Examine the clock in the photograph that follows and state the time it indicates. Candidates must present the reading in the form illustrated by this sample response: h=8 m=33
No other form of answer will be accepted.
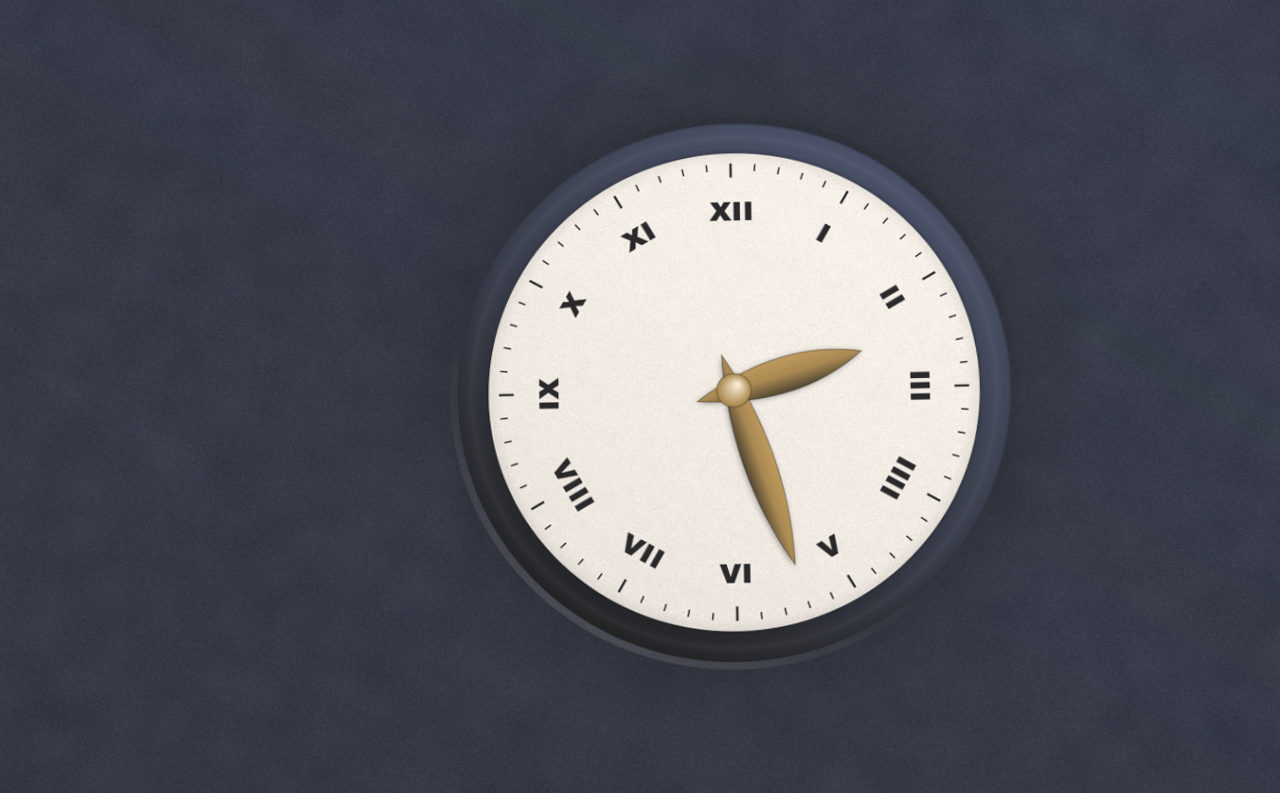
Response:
h=2 m=27
